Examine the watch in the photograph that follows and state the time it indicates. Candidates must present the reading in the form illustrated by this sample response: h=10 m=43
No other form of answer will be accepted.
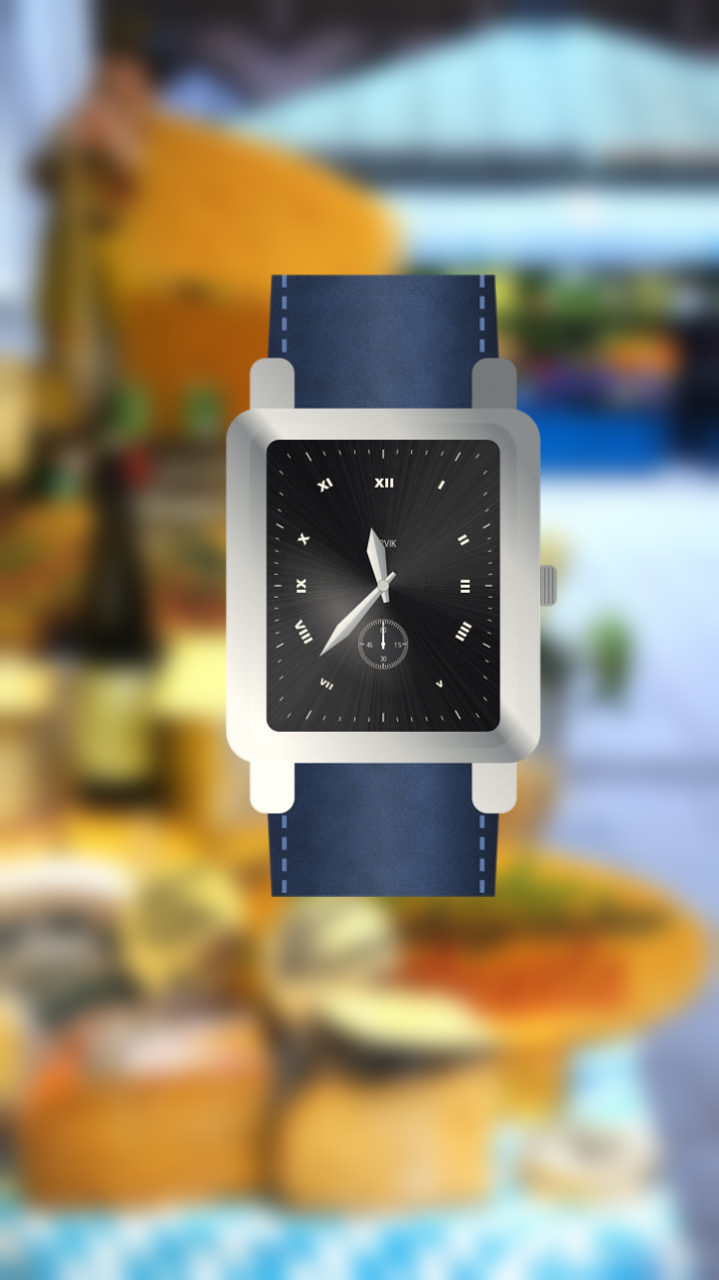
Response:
h=11 m=37
